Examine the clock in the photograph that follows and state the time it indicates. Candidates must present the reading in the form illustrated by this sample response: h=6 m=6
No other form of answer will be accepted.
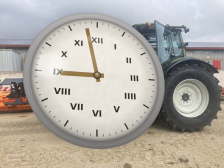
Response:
h=8 m=58
